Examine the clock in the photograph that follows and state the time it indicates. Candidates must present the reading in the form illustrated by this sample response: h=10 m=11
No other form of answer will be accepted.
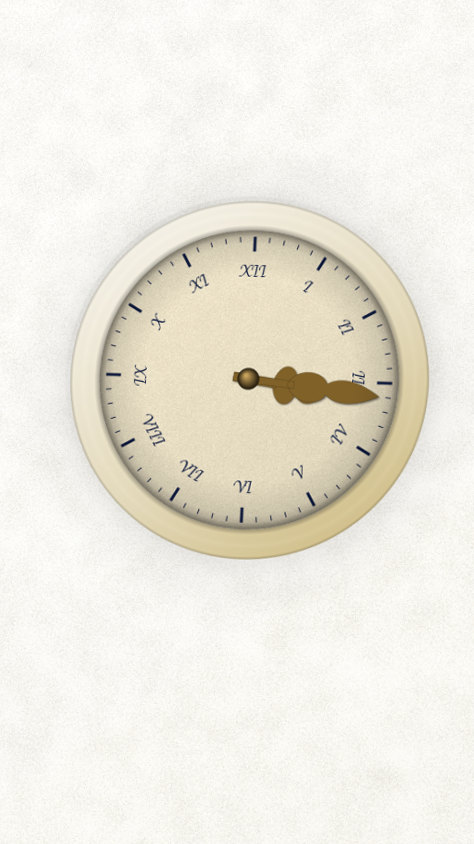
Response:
h=3 m=16
